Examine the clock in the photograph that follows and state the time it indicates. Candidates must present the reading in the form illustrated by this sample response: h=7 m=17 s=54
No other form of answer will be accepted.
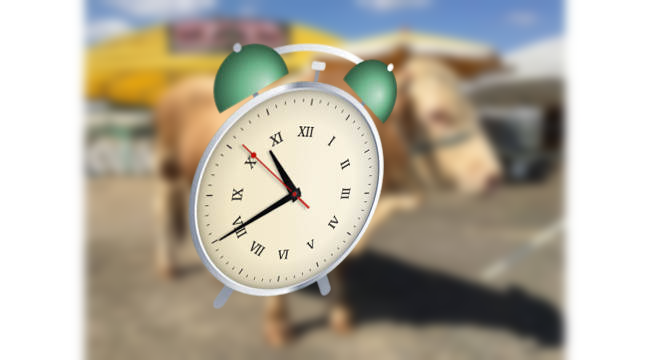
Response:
h=10 m=39 s=51
